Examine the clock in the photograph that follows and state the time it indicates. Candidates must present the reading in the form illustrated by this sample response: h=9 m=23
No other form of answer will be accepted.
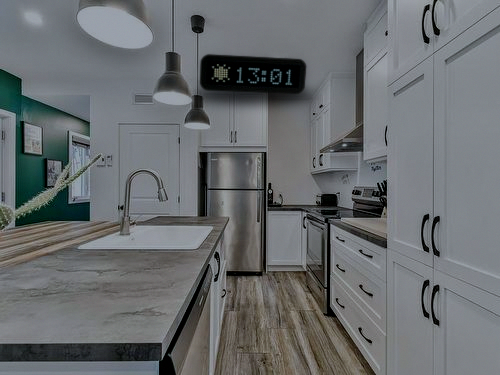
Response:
h=13 m=1
